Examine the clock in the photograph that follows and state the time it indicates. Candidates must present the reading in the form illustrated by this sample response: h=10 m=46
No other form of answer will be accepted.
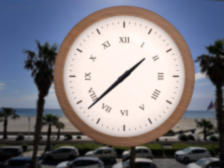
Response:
h=1 m=38
